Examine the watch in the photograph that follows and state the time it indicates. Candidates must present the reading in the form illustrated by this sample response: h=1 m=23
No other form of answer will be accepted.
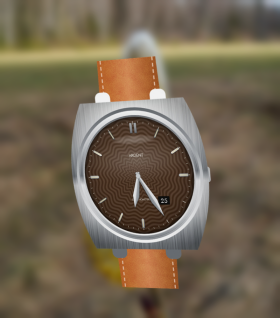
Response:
h=6 m=25
